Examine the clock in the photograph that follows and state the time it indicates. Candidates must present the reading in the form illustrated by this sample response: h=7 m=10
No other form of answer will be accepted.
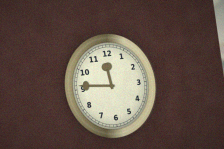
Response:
h=11 m=46
